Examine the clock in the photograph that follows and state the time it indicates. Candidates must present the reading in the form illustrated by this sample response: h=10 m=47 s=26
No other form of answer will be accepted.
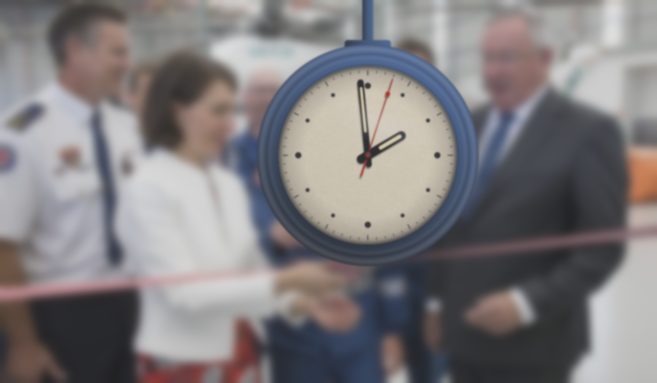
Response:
h=1 m=59 s=3
